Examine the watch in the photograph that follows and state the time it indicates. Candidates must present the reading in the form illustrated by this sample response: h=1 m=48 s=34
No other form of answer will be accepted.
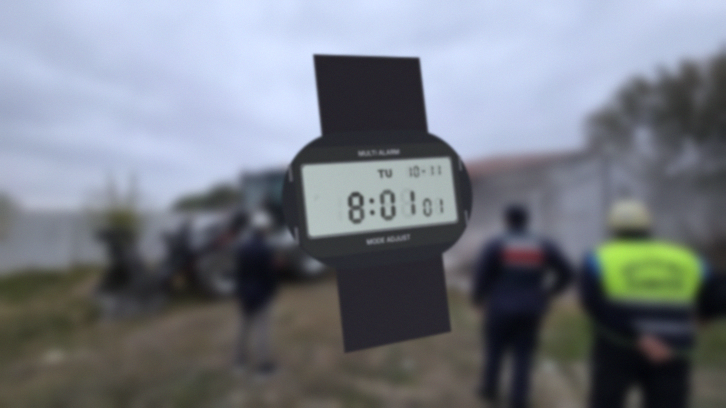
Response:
h=8 m=1 s=1
